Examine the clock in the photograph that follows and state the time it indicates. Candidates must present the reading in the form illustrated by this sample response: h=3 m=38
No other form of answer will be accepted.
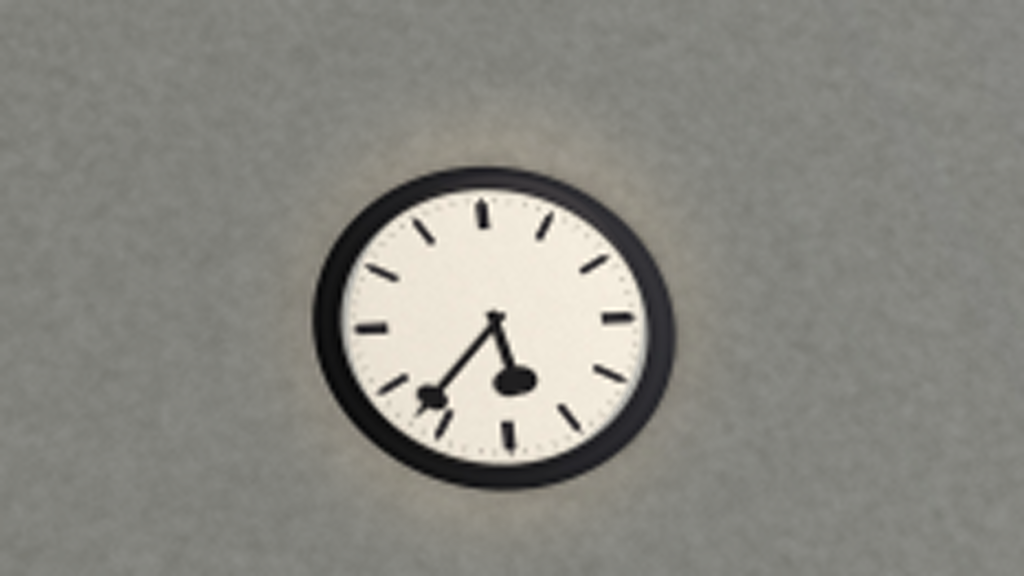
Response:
h=5 m=37
